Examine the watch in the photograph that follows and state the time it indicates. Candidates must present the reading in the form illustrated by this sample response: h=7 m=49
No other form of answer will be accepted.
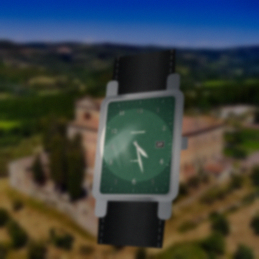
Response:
h=4 m=27
